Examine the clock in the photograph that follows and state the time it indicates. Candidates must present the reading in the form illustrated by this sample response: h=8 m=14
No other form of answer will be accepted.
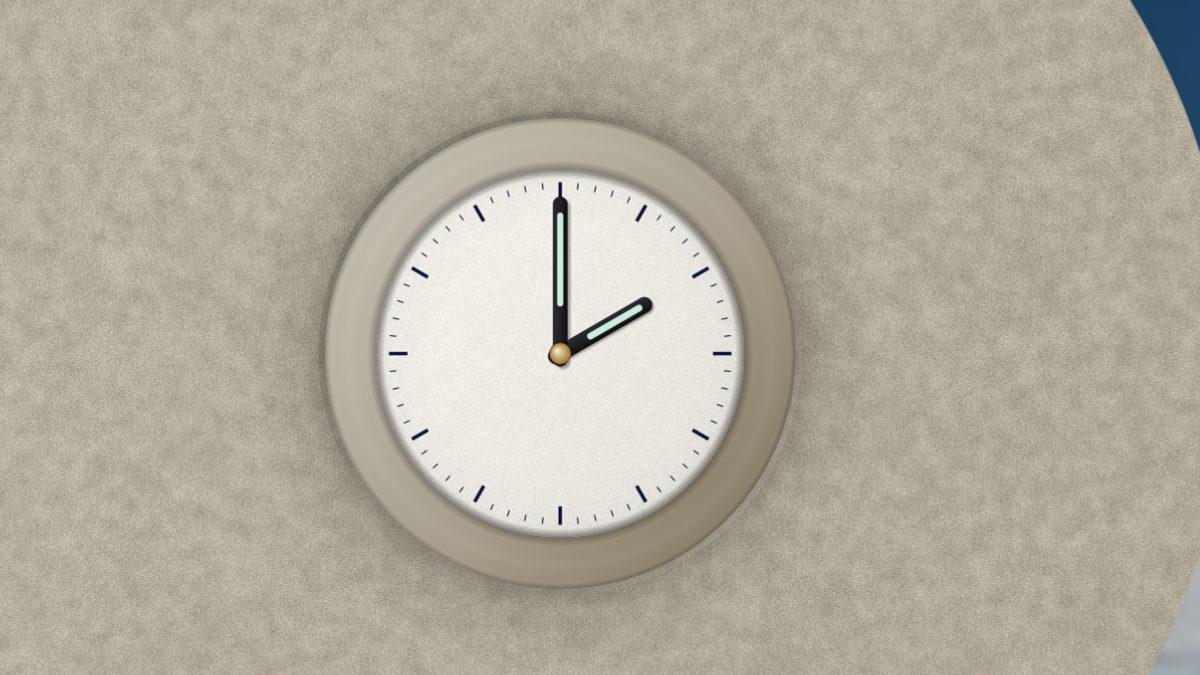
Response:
h=2 m=0
